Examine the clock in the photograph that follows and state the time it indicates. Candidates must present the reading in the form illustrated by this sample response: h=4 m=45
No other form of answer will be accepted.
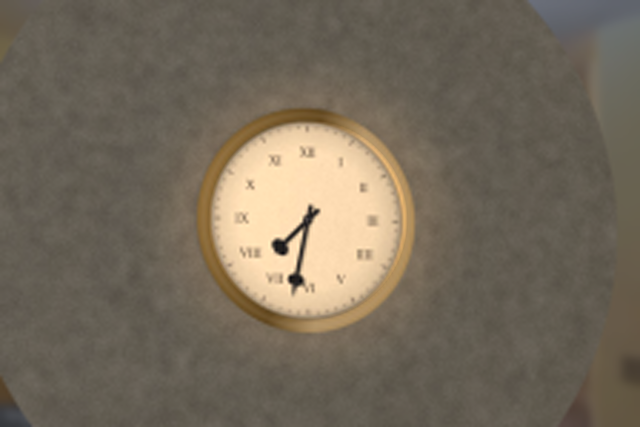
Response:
h=7 m=32
